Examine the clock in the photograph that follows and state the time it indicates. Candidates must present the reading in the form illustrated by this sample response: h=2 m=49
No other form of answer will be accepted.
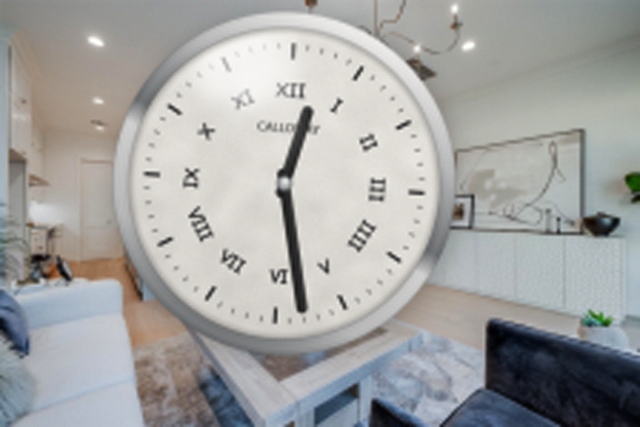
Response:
h=12 m=28
